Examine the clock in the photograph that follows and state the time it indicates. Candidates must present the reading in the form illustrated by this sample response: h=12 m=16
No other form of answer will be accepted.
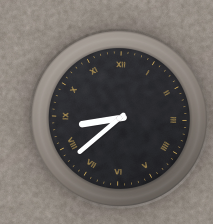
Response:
h=8 m=38
